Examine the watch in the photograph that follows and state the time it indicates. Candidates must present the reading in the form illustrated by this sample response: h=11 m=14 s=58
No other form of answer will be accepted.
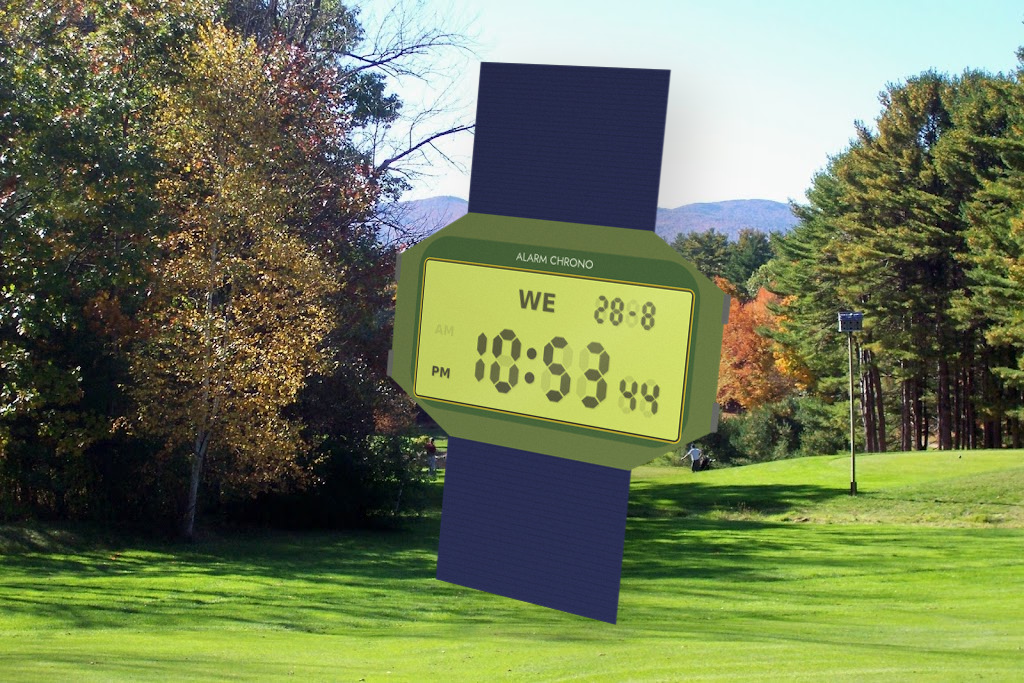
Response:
h=10 m=53 s=44
